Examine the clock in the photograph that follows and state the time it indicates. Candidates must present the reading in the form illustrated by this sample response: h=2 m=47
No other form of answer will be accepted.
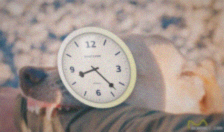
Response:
h=8 m=23
